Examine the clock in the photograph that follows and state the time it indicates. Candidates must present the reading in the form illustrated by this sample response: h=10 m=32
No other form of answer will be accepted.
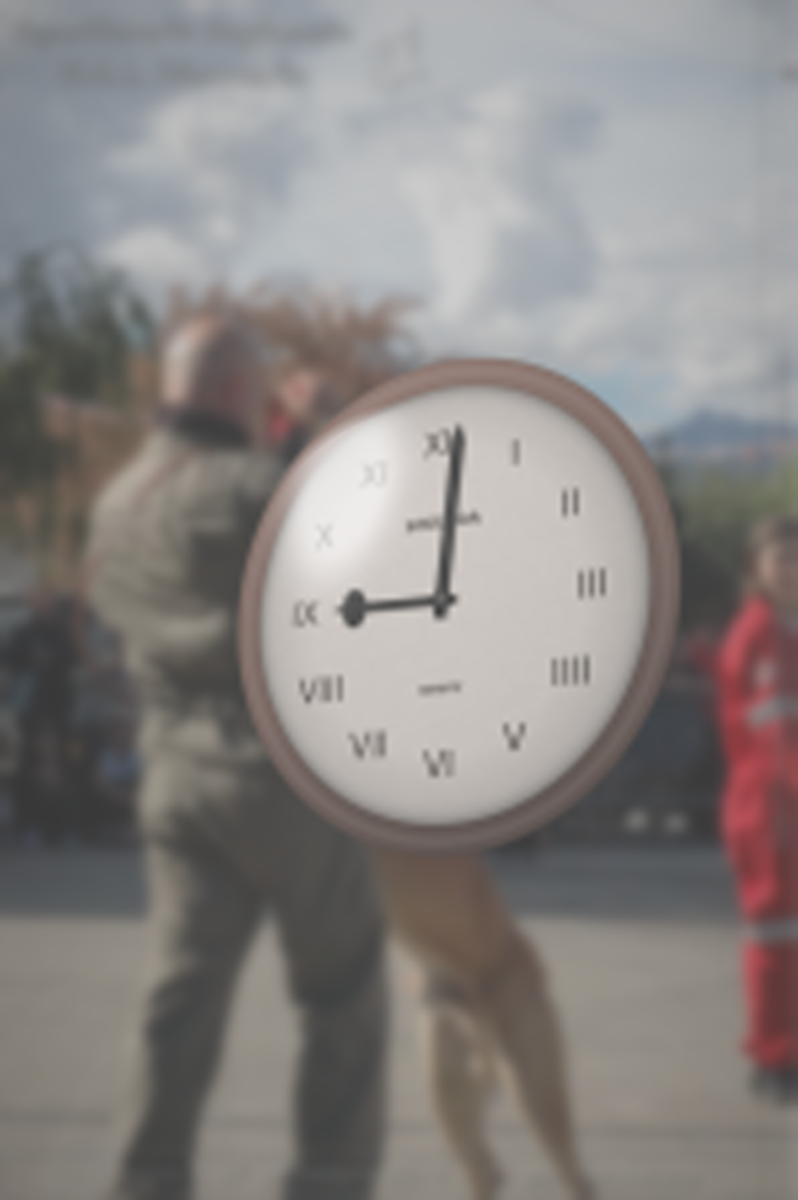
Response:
h=9 m=1
